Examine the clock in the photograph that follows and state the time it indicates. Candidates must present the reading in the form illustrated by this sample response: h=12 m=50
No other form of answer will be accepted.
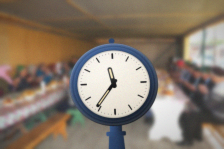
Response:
h=11 m=36
